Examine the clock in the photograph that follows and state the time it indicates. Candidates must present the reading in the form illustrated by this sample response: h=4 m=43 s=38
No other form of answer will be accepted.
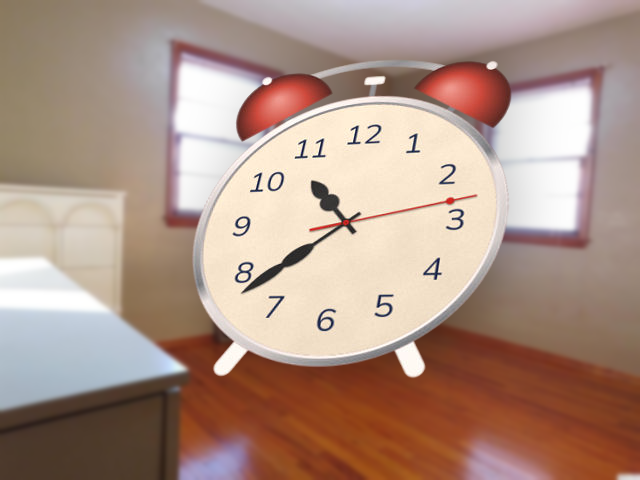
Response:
h=10 m=38 s=13
